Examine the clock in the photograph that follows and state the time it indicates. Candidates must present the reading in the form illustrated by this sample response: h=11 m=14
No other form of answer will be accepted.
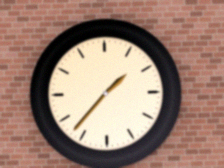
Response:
h=1 m=37
